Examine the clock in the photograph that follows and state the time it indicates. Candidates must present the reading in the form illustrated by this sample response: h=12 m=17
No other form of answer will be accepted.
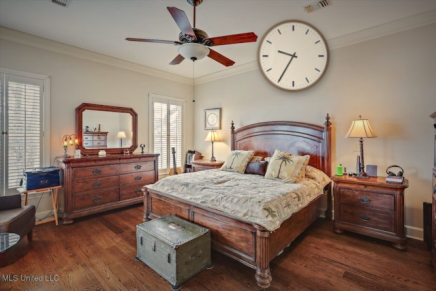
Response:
h=9 m=35
